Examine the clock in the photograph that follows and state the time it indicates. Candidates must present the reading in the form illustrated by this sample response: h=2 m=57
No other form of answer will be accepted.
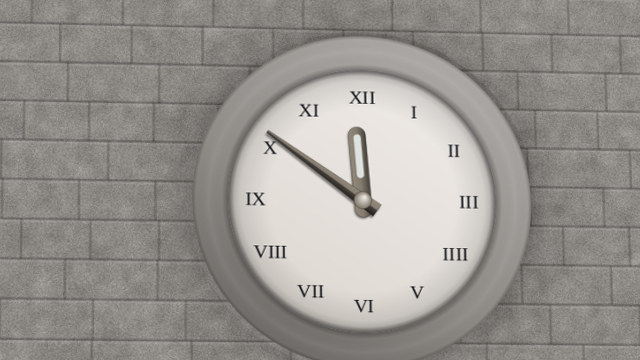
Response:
h=11 m=51
